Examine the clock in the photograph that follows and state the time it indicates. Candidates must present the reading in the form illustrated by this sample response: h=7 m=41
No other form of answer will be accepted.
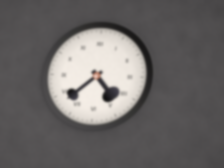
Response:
h=4 m=38
